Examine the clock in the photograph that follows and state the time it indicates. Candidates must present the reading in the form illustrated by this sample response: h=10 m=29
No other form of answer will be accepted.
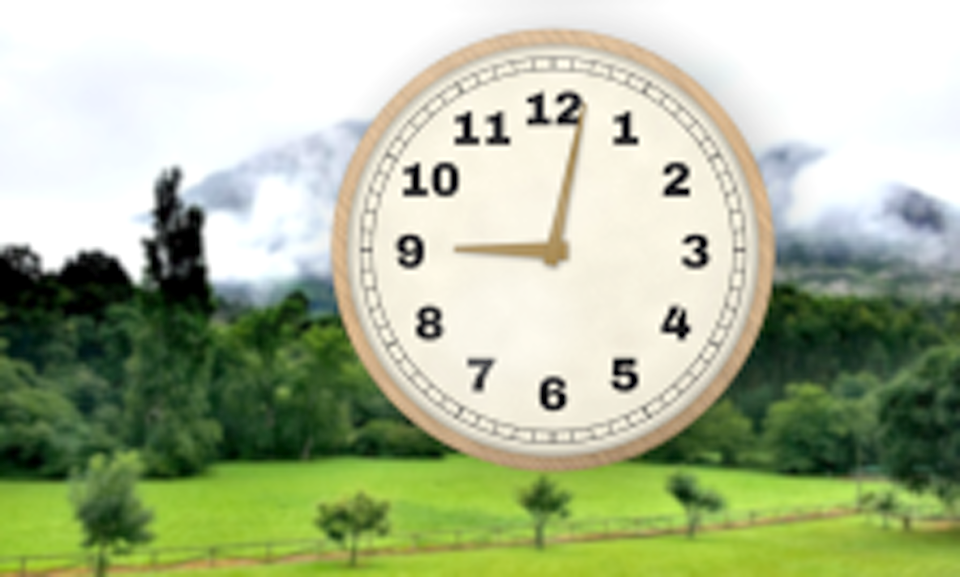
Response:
h=9 m=2
